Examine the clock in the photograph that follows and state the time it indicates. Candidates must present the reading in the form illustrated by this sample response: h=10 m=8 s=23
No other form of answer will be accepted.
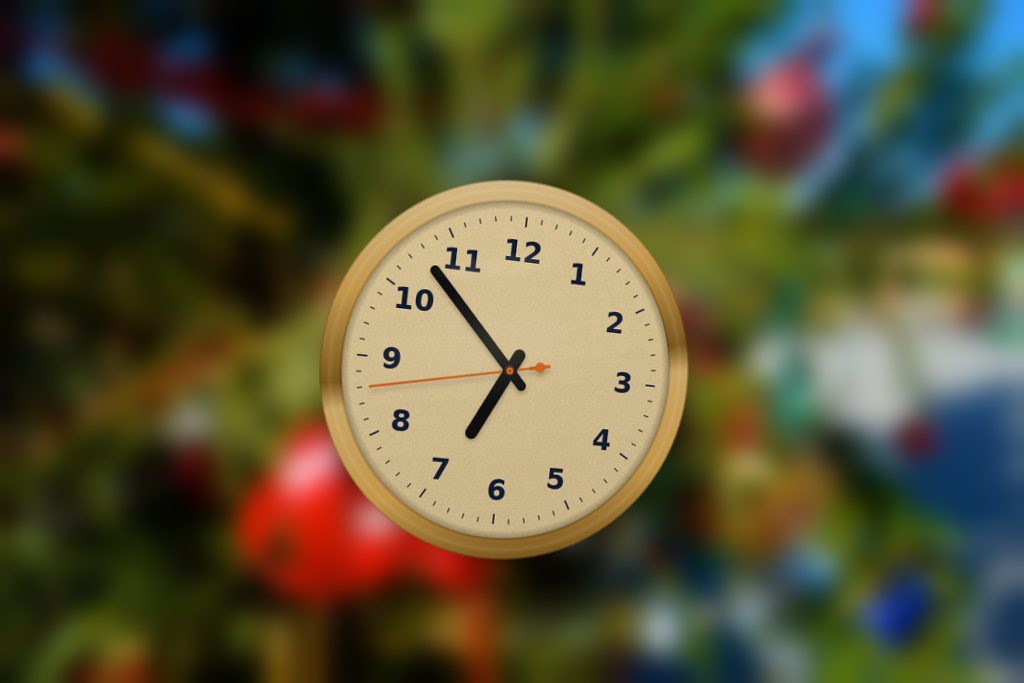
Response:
h=6 m=52 s=43
